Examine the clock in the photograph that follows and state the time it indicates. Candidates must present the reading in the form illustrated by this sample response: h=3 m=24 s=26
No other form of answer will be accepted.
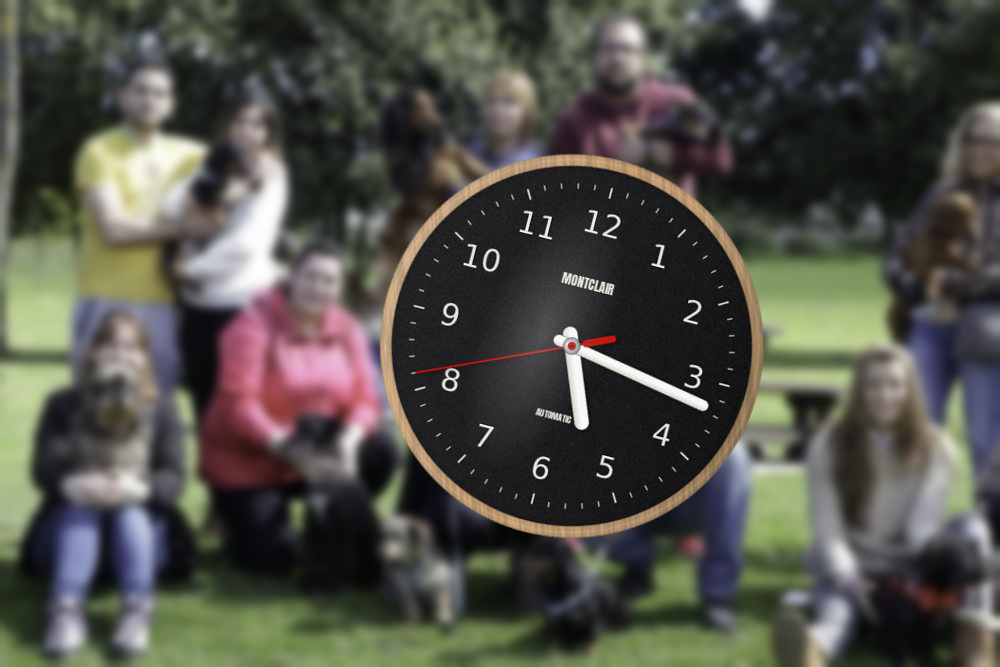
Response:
h=5 m=16 s=41
